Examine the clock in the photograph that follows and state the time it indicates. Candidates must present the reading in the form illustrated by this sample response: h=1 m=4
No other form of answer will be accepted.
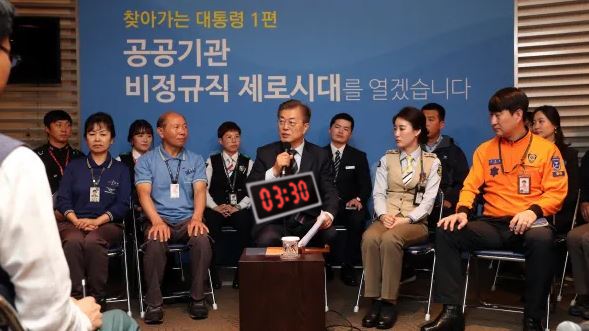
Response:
h=3 m=30
